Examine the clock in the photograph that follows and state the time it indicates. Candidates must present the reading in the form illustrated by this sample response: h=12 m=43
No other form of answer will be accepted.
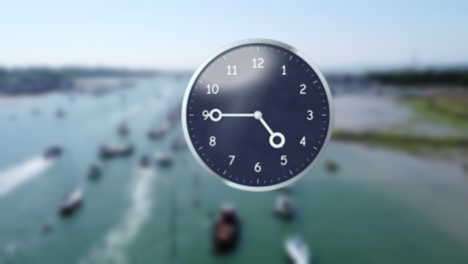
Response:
h=4 m=45
